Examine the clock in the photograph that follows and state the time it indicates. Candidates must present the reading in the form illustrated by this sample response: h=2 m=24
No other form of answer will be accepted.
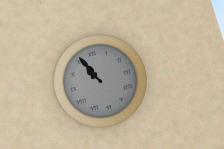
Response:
h=10 m=56
